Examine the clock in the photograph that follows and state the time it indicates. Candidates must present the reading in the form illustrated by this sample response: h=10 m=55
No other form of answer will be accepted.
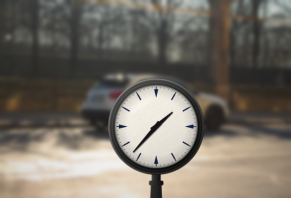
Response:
h=1 m=37
